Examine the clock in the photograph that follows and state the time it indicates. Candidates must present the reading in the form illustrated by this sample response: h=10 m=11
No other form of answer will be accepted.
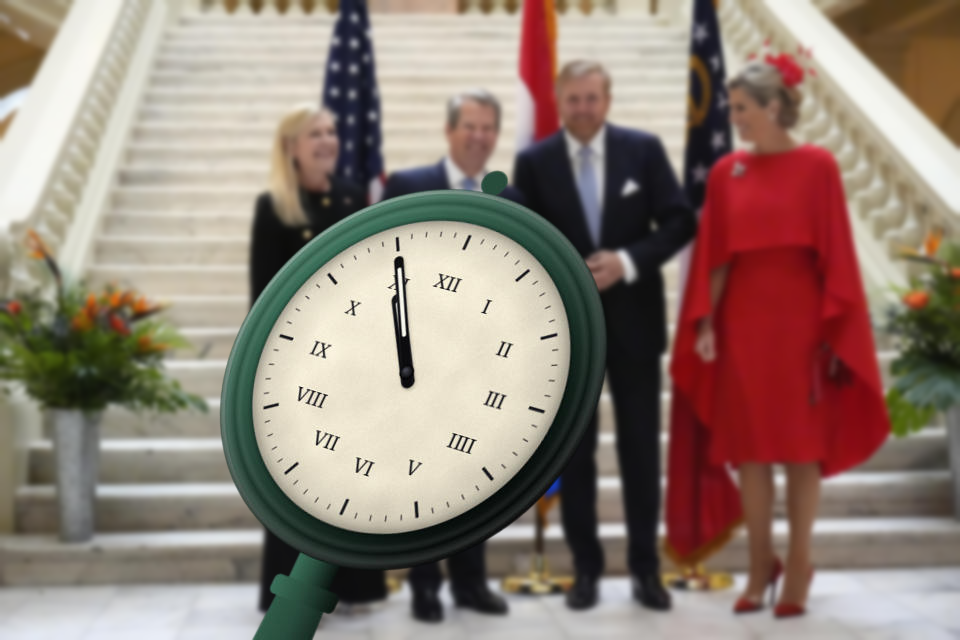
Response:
h=10 m=55
